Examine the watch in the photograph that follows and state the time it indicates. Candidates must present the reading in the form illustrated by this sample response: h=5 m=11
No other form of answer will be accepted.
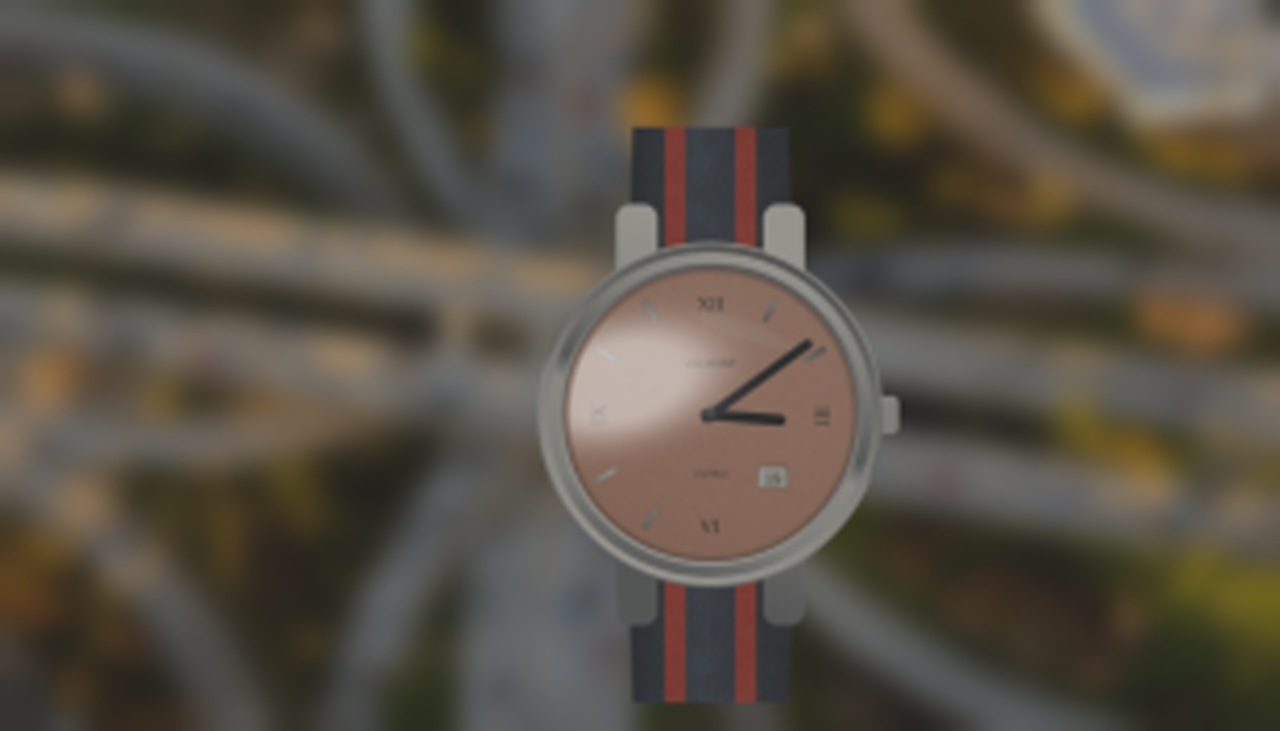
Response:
h=3 m=9
